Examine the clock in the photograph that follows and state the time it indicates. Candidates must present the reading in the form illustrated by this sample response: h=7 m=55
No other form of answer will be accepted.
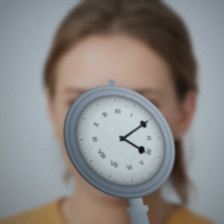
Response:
h=4 m=10
